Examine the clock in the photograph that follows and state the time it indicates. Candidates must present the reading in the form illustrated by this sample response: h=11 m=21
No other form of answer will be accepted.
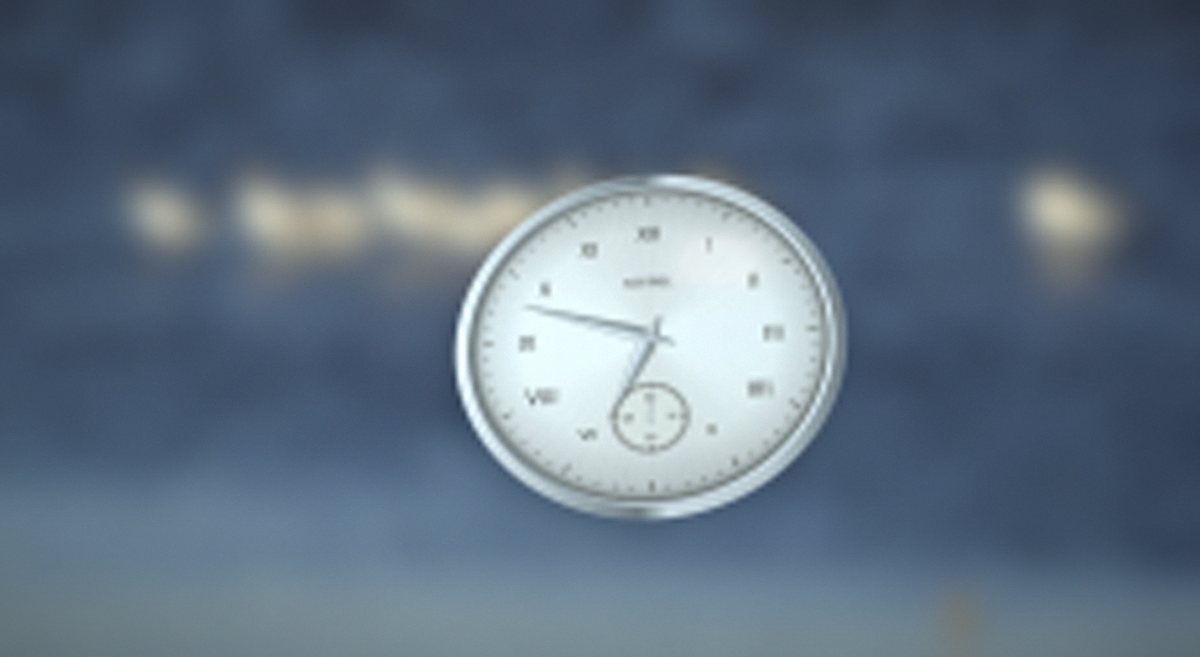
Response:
h=6 m=48
